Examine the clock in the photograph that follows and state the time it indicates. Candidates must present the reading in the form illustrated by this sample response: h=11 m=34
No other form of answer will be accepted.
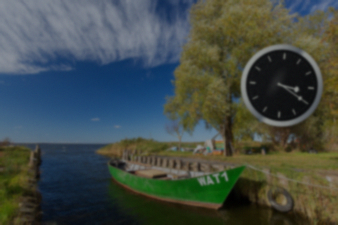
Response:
h=3 m=20
